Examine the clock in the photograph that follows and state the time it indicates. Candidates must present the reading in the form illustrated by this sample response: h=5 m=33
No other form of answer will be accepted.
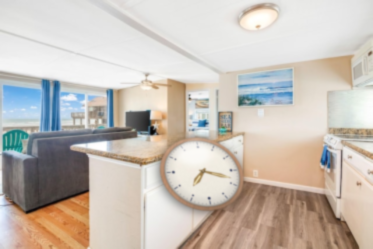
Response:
h=7 m=18
